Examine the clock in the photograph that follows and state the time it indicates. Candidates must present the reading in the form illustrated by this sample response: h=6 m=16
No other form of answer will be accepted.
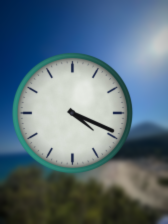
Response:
h=4 m=19
